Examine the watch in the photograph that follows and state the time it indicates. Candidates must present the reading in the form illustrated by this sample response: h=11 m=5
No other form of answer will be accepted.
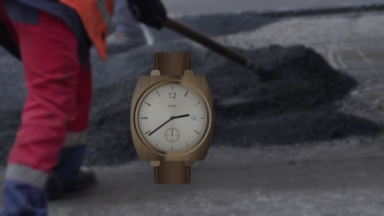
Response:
h=2 m=39
